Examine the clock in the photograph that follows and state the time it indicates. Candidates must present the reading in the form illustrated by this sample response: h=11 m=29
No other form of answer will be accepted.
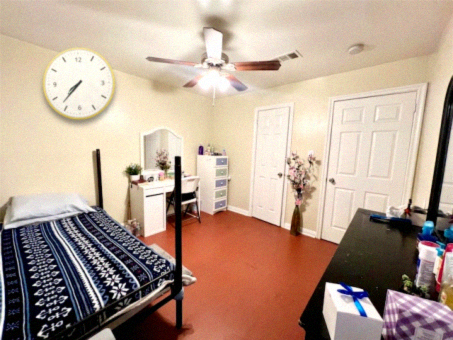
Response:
h=7 m=37
